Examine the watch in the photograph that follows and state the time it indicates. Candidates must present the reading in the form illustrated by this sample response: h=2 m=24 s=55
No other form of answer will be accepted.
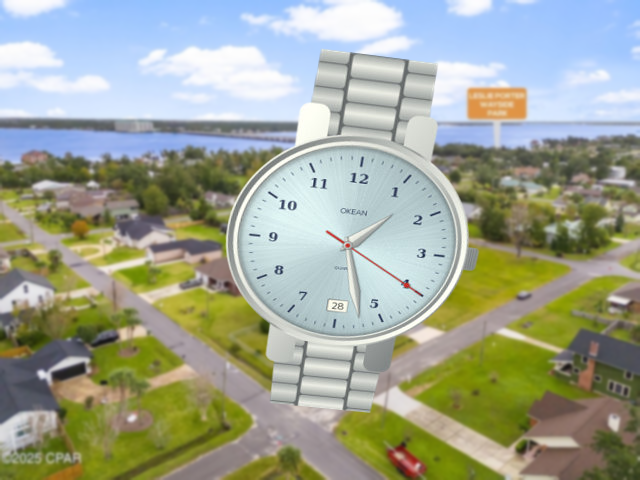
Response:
h=1 m=27 s=20
